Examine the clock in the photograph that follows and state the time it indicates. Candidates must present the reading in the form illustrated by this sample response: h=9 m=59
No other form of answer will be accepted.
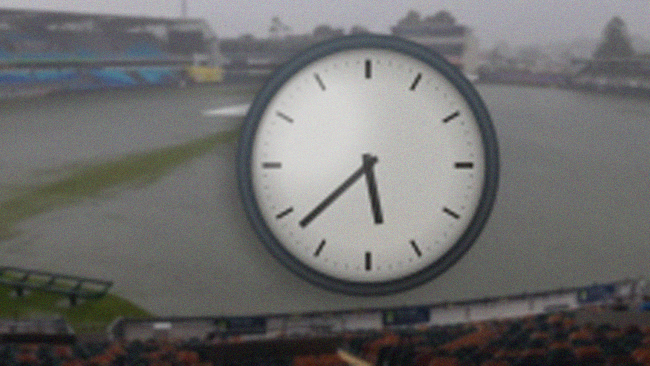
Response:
h=5 m=38
